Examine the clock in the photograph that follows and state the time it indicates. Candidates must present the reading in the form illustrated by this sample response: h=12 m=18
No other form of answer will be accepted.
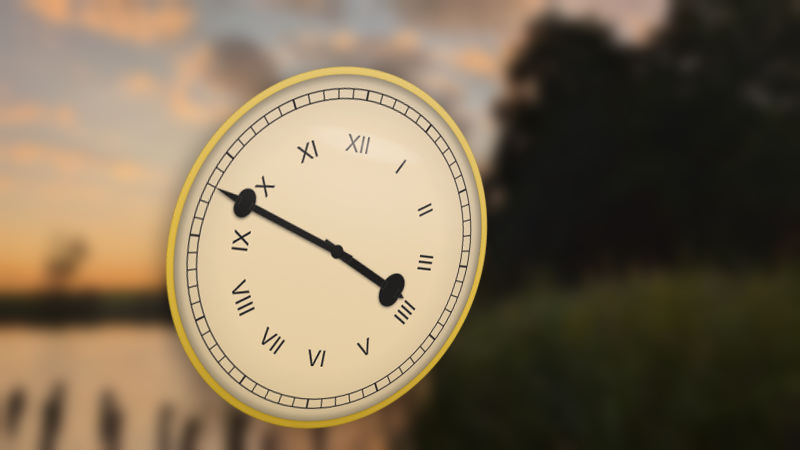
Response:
h=3 m=48
